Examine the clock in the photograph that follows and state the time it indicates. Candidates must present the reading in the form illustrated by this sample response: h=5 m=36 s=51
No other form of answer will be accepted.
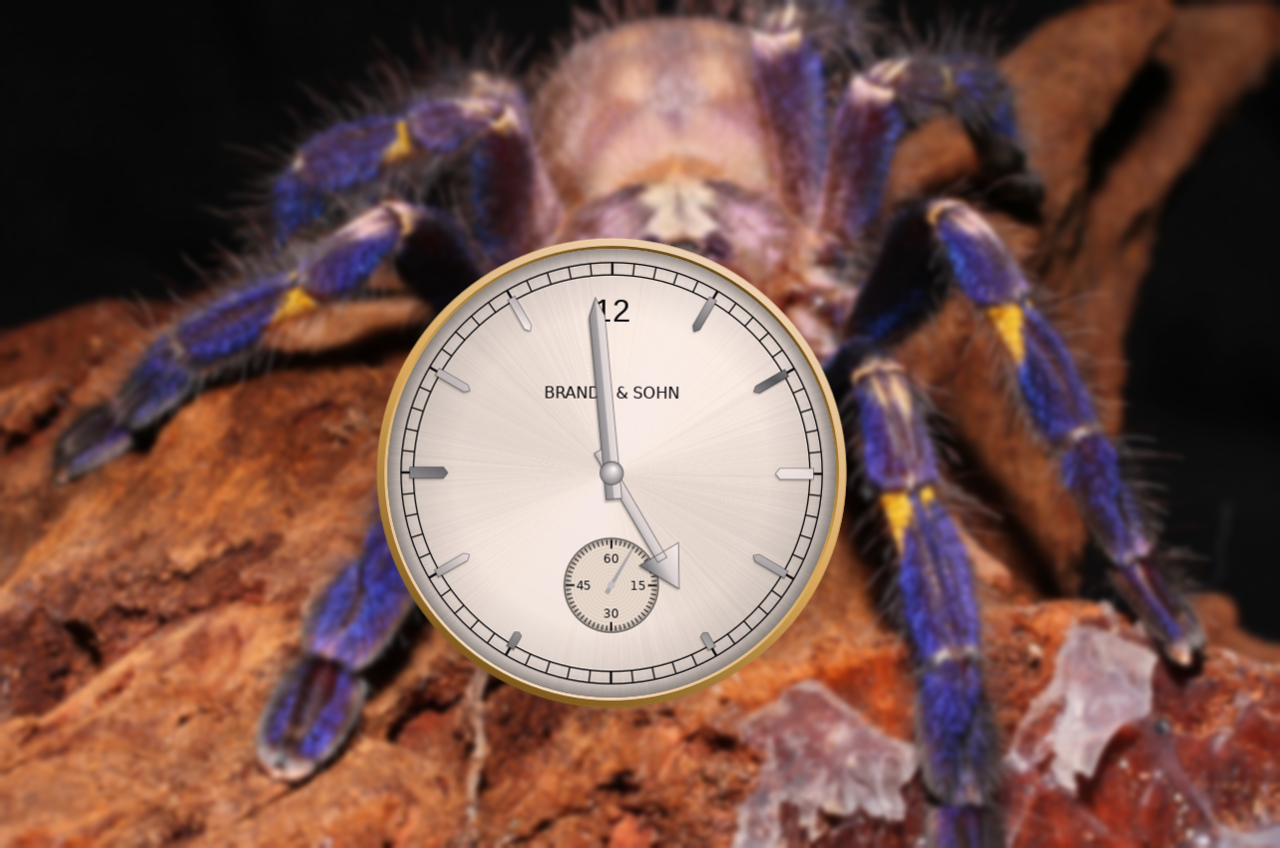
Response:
h=4 m=59 s=5
